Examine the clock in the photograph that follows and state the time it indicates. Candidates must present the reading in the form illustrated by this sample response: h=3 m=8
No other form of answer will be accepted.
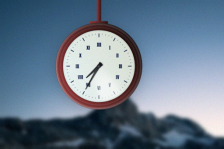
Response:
h=7 m=35
